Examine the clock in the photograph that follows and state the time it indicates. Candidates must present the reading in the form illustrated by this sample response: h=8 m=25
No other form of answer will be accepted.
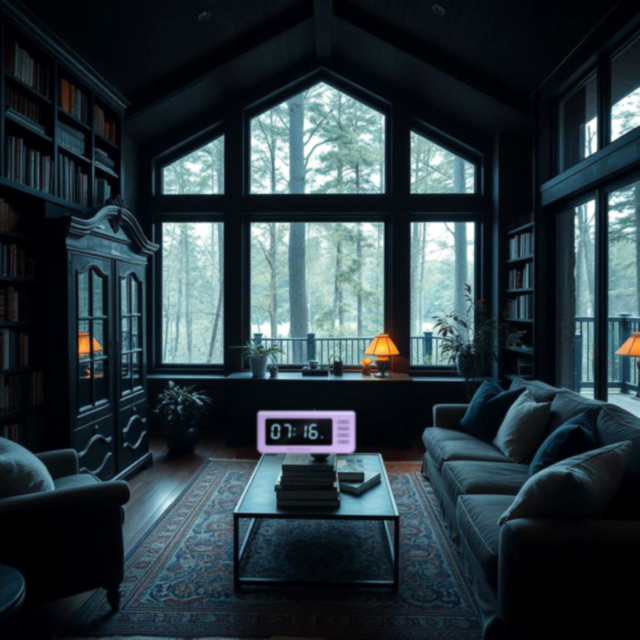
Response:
h=7 m=16
